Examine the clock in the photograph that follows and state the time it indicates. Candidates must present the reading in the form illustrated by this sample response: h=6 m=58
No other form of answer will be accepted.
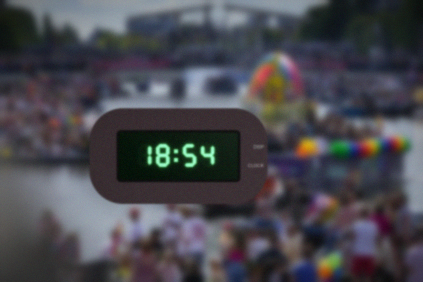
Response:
h=18 m=54
